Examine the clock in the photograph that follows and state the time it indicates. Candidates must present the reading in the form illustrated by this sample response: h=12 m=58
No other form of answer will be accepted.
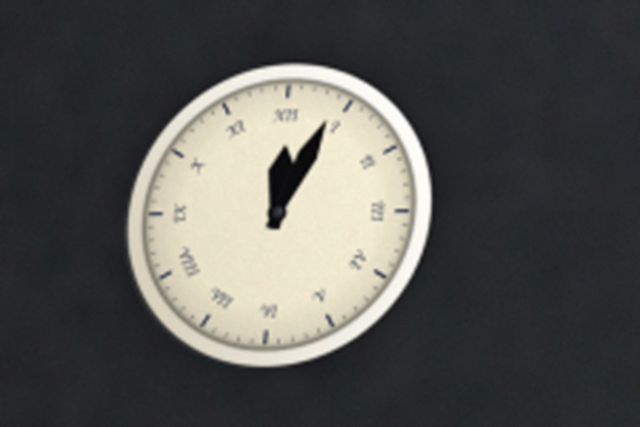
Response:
h=12 m=4
